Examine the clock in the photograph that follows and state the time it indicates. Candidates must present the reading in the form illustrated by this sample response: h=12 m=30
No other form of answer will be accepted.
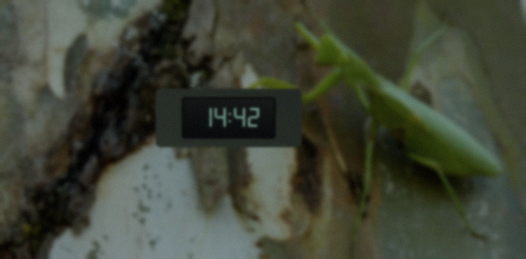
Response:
h=14 m=42
